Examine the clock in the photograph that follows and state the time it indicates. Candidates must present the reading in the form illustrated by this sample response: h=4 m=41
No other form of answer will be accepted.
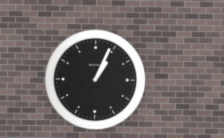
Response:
h=1 m=4
